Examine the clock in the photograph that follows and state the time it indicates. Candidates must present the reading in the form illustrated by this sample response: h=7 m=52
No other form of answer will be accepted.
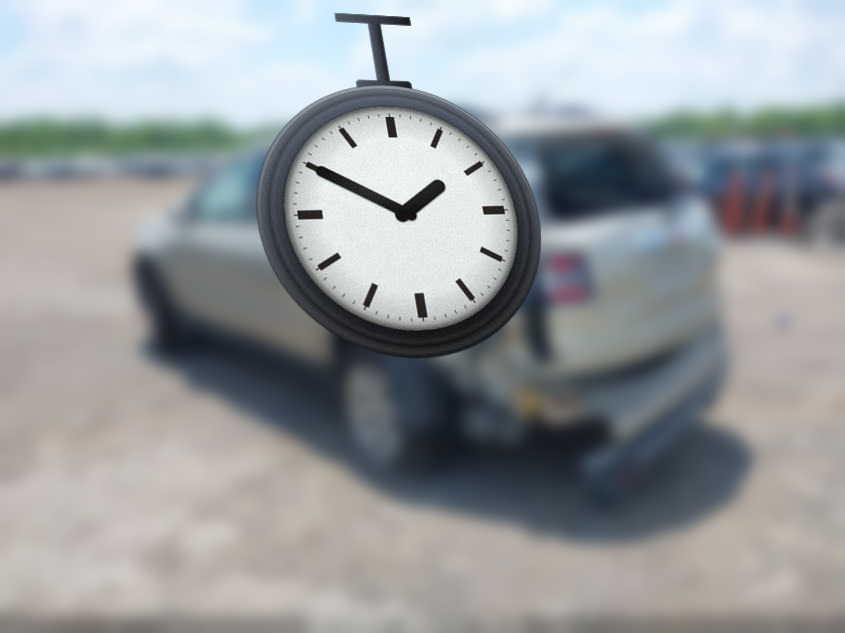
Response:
h=1 m=50
